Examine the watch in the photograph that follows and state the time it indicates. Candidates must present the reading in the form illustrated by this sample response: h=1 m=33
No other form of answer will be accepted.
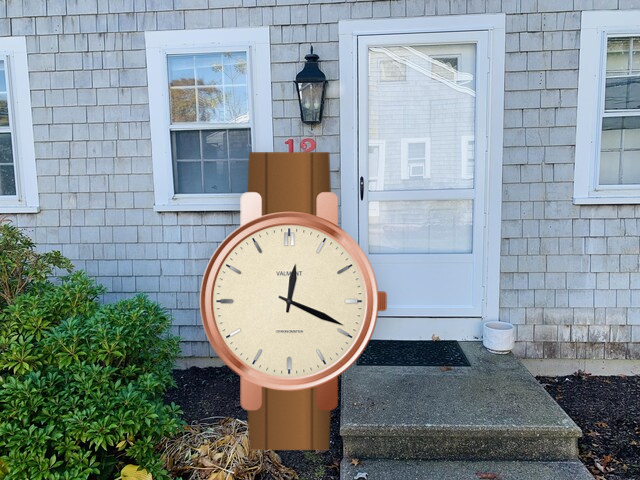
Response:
h=12 m=19
